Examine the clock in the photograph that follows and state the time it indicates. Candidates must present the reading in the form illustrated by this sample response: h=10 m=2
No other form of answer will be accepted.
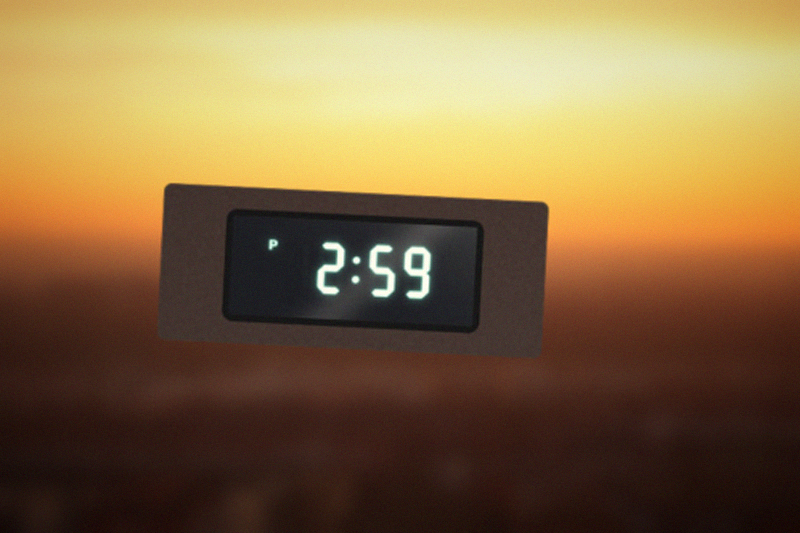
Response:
h=2 m=59
